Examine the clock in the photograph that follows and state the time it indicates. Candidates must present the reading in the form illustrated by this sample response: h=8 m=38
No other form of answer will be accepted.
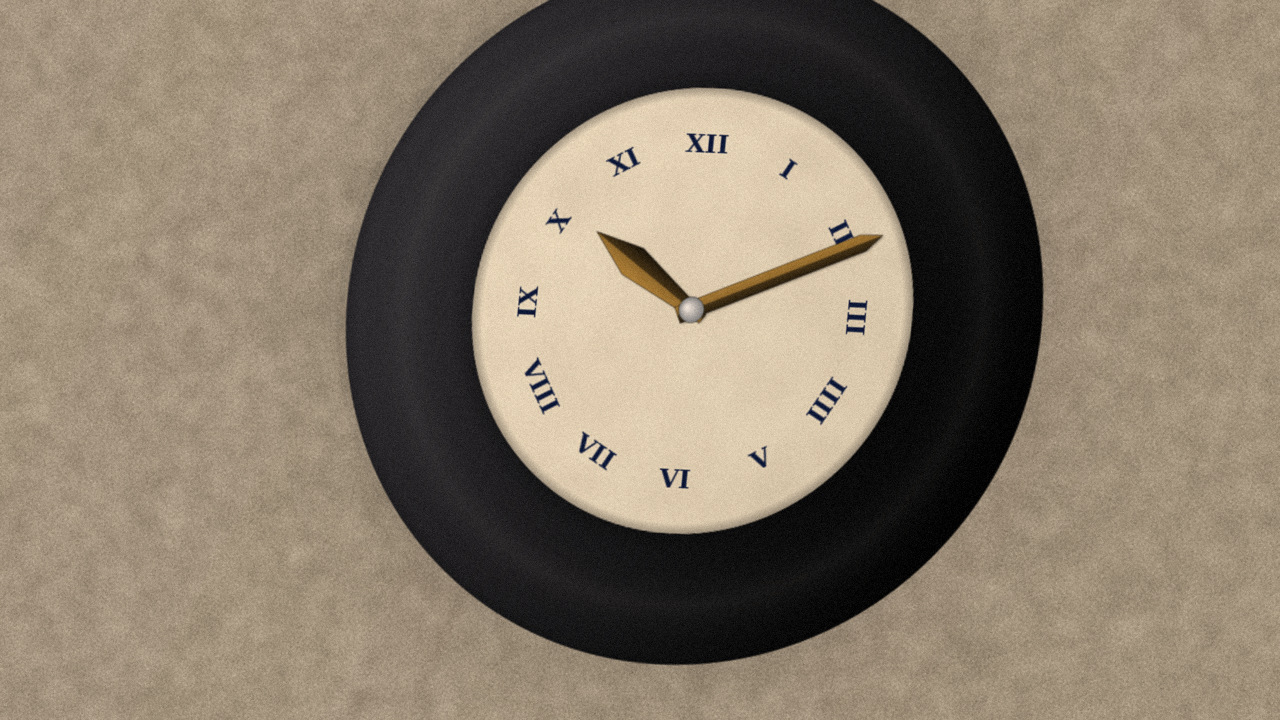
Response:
h=10 m=11
